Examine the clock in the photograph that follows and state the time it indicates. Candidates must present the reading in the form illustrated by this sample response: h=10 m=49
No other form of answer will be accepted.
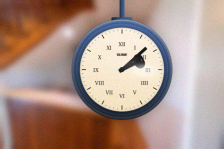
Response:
h=2 m=8
